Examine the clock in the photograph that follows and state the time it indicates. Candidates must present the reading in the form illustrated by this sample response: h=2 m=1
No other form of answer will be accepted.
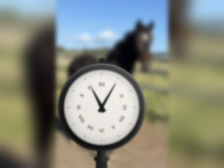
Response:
h=11 m=5
